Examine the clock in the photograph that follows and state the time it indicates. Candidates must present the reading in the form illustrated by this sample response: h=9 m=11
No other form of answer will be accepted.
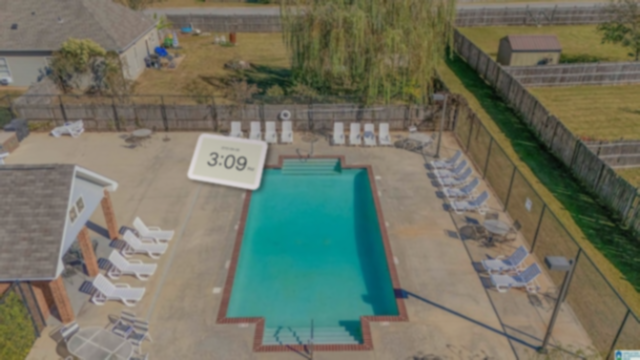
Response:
h=3 m=9
